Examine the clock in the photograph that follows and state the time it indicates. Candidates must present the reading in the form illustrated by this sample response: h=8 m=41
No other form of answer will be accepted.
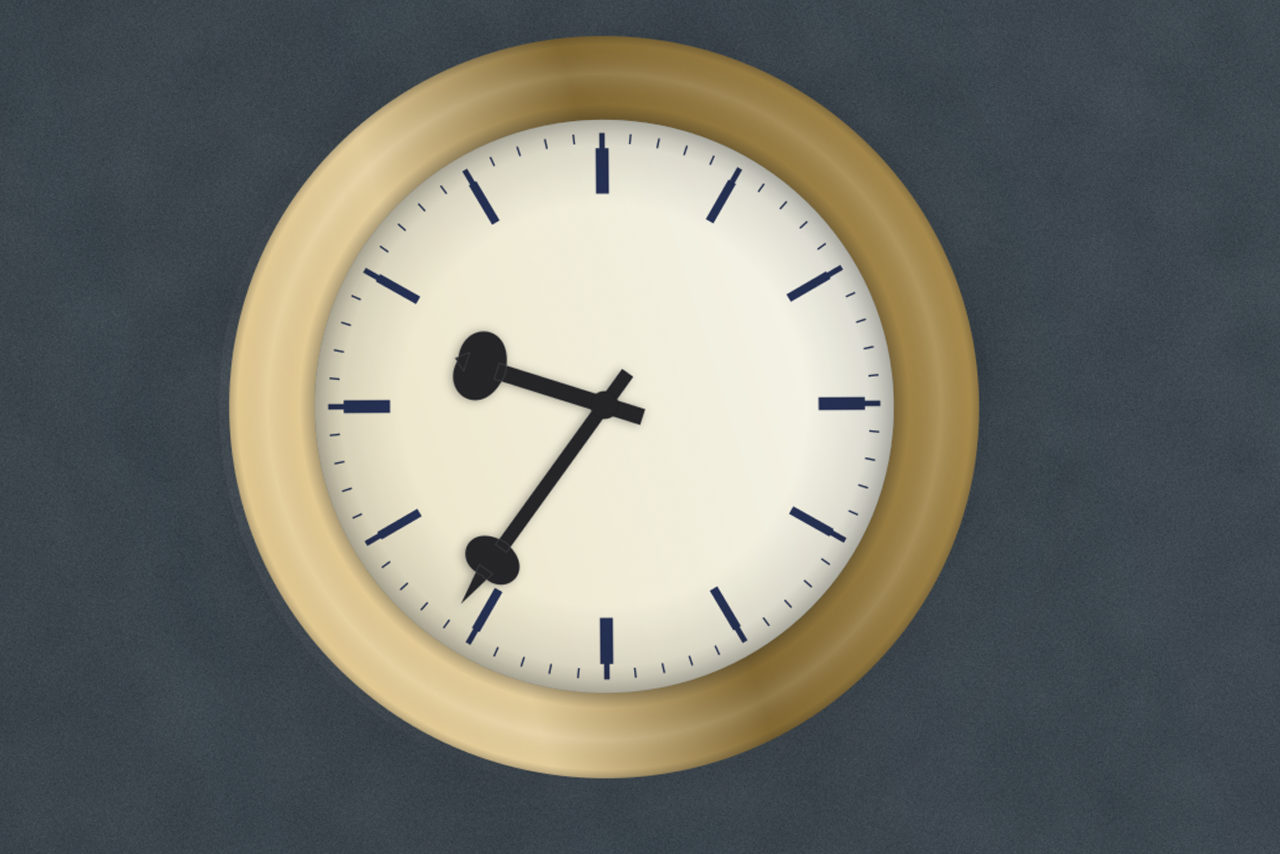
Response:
h=9 m=36
